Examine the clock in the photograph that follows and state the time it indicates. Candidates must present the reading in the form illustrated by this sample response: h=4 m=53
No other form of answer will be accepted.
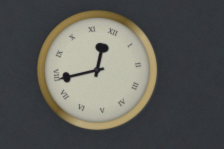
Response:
h=11 m=39
